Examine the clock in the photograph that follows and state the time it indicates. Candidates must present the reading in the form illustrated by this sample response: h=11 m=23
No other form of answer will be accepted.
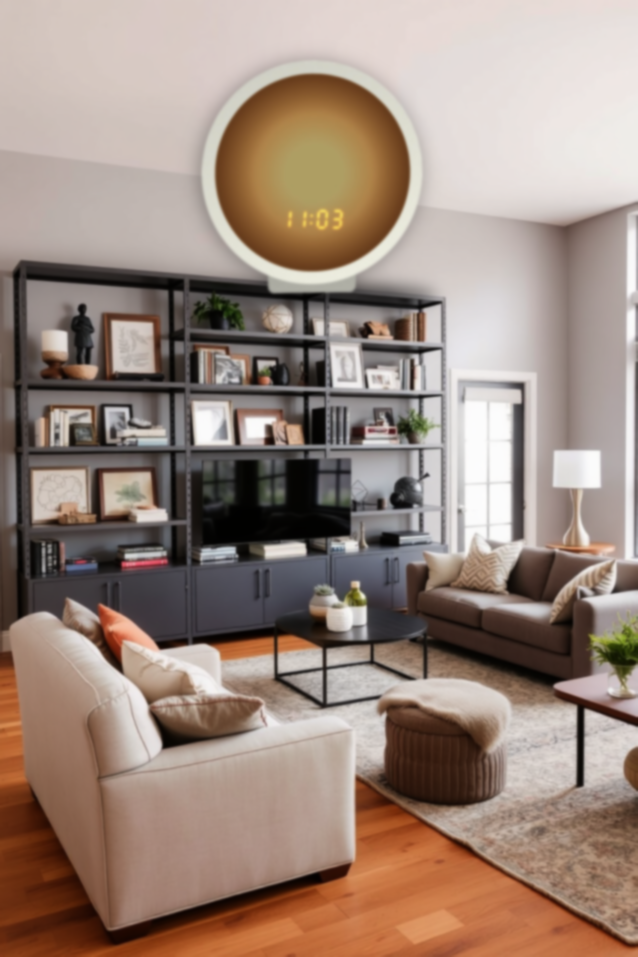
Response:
h=11 m=3
